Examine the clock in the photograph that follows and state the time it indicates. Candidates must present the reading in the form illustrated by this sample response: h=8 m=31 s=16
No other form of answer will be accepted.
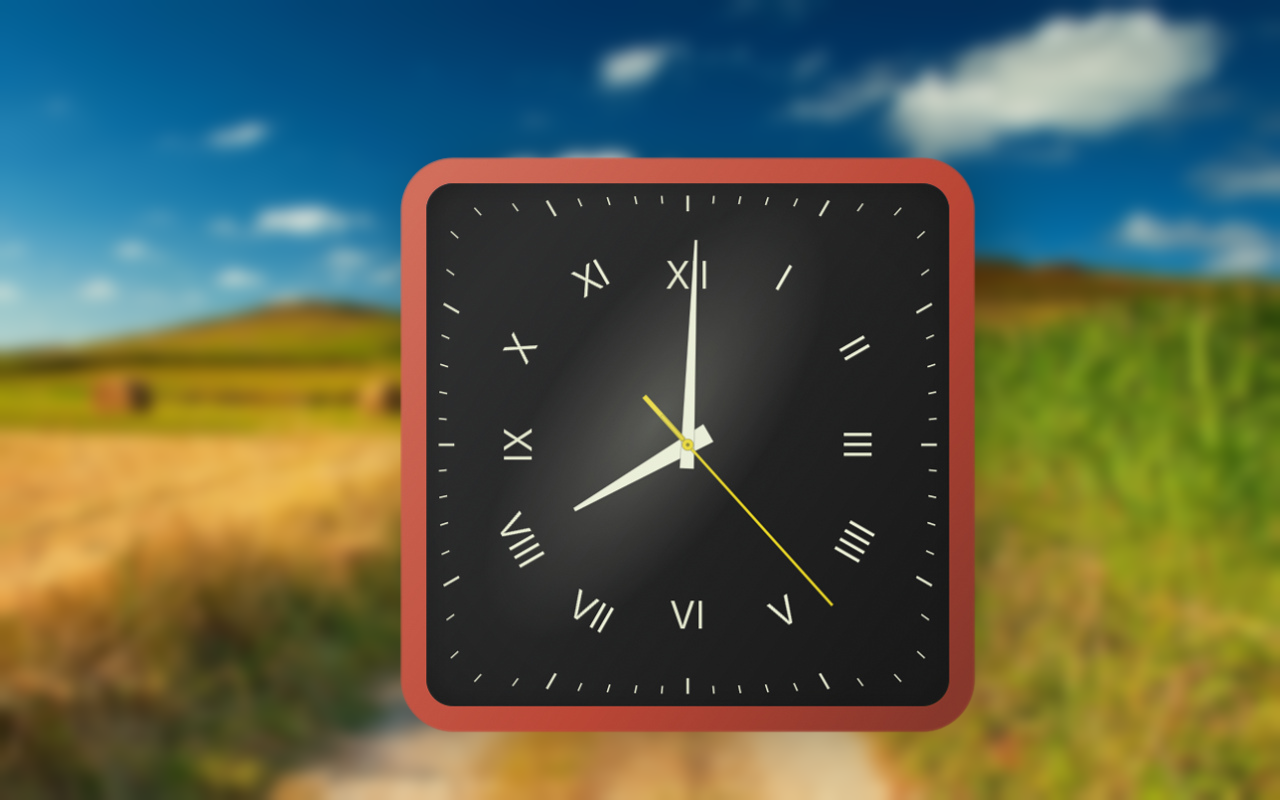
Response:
h=8 m=0 s=23
